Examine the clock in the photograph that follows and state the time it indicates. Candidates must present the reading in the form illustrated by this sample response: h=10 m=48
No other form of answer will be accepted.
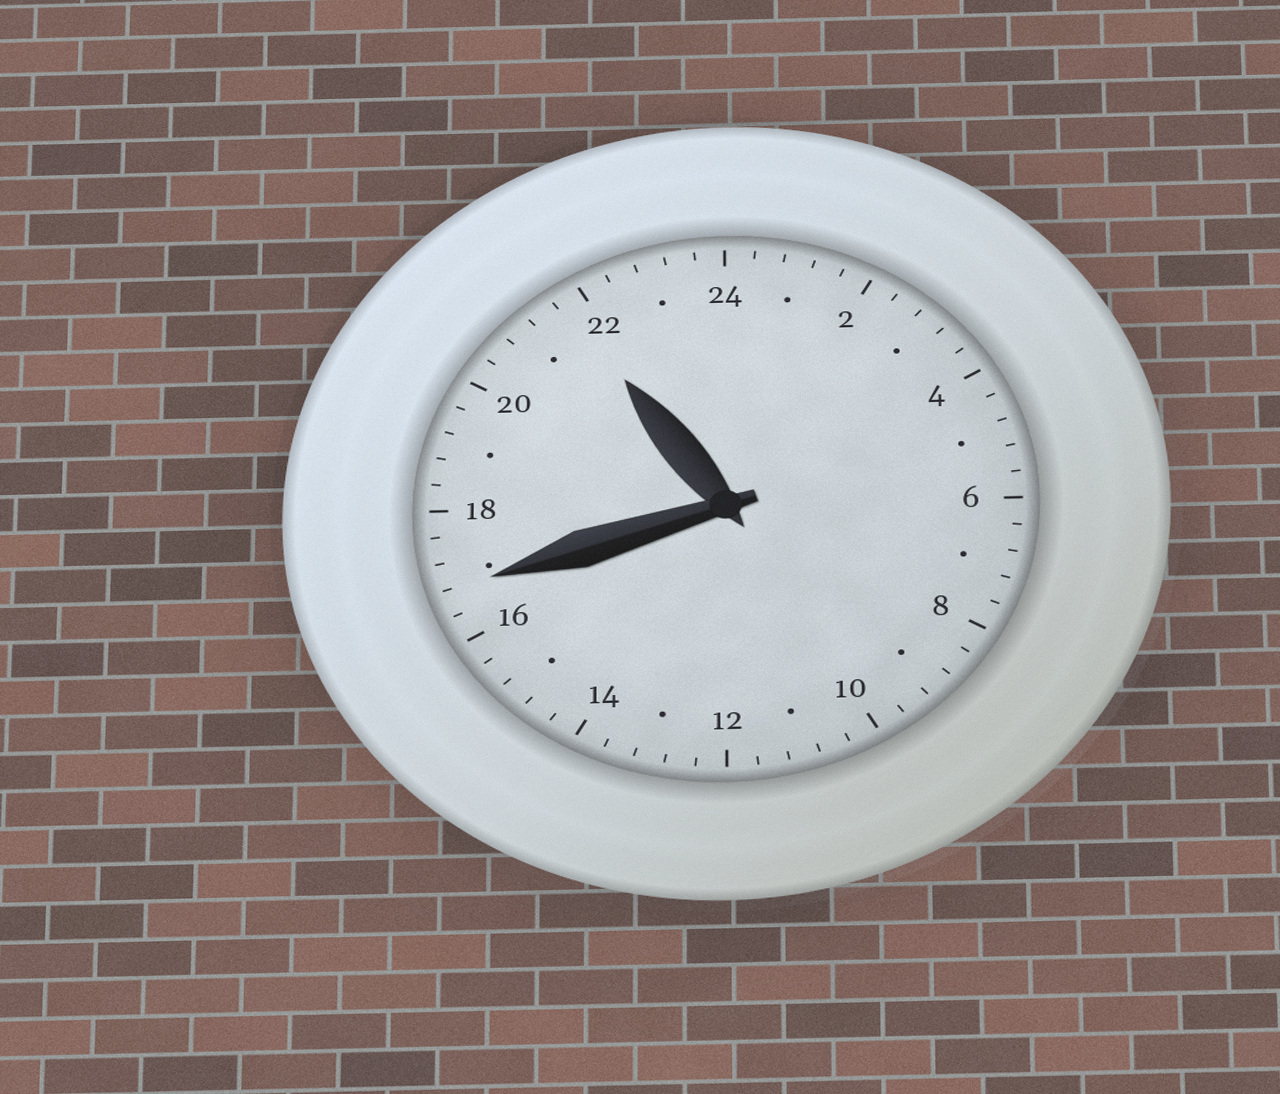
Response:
h=21 m=42
